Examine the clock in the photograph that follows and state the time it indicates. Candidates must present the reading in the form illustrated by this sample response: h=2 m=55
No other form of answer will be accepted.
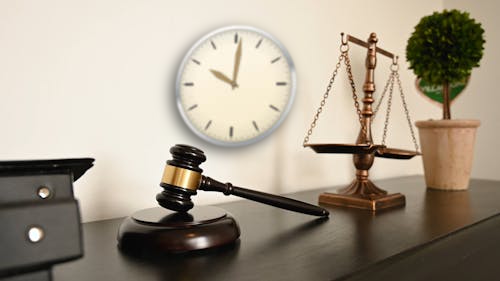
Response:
h=10 m=1
